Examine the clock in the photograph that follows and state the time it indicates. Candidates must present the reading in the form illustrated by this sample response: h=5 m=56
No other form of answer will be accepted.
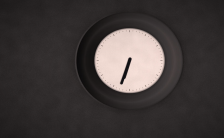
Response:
h=6 m=33
